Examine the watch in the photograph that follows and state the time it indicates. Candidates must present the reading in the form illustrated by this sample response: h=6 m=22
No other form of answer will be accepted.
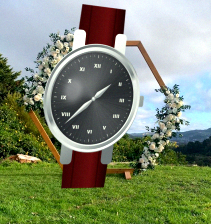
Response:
h=1 m=38
